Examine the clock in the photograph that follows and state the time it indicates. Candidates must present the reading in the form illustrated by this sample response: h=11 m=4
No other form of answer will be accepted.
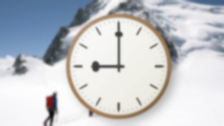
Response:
h=9 m=0
